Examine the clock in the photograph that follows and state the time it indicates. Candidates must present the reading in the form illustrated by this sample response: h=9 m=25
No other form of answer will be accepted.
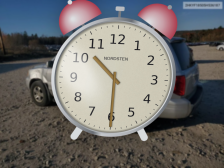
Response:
h=10 m=30
